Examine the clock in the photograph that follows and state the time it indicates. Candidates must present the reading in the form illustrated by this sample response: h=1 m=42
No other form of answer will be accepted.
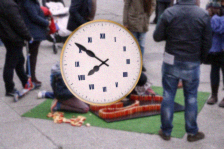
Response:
h=7 m=51
